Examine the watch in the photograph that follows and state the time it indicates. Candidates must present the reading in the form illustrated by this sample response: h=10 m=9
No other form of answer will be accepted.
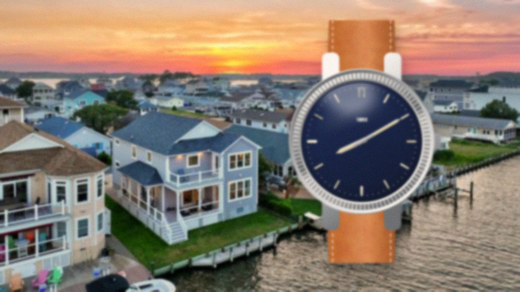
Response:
h=8 m=10
